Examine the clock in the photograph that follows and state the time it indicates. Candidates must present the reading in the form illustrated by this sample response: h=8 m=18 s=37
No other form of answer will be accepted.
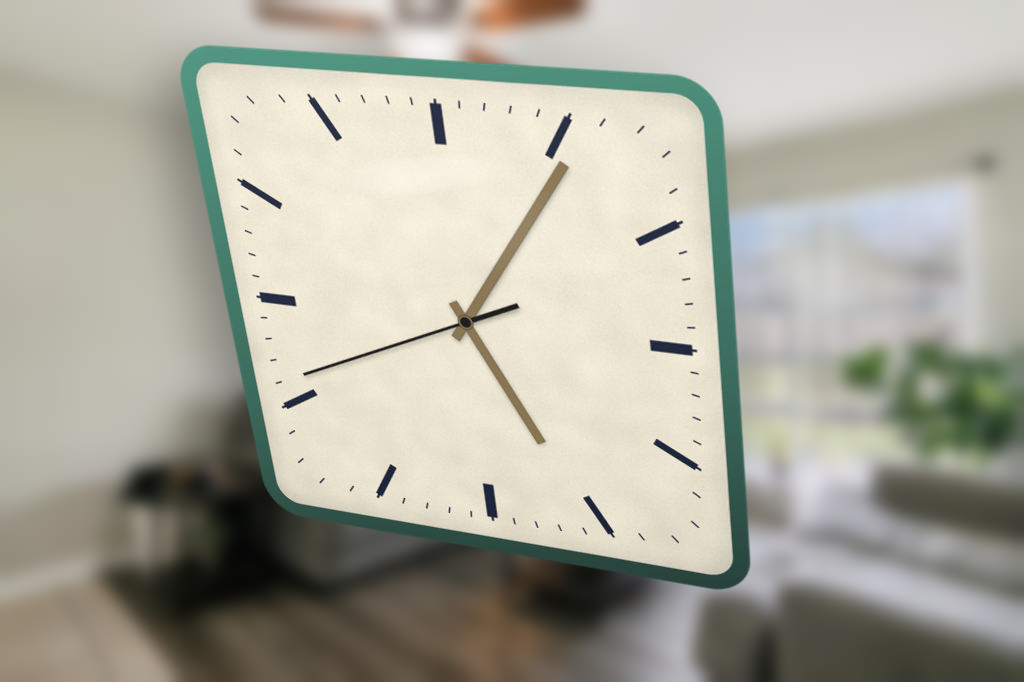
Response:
h=5 m=5 s=41
